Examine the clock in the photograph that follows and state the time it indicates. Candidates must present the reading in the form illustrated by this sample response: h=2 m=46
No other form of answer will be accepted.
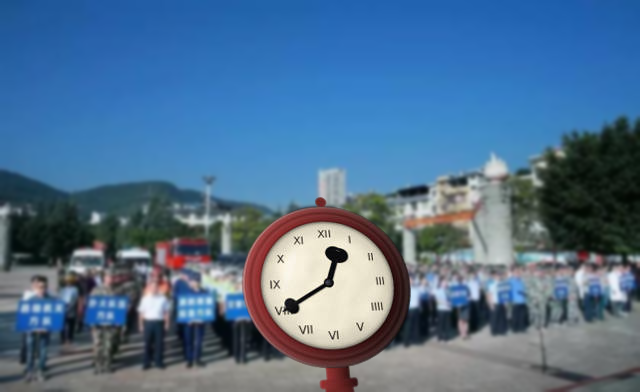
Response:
h=12 m=40
